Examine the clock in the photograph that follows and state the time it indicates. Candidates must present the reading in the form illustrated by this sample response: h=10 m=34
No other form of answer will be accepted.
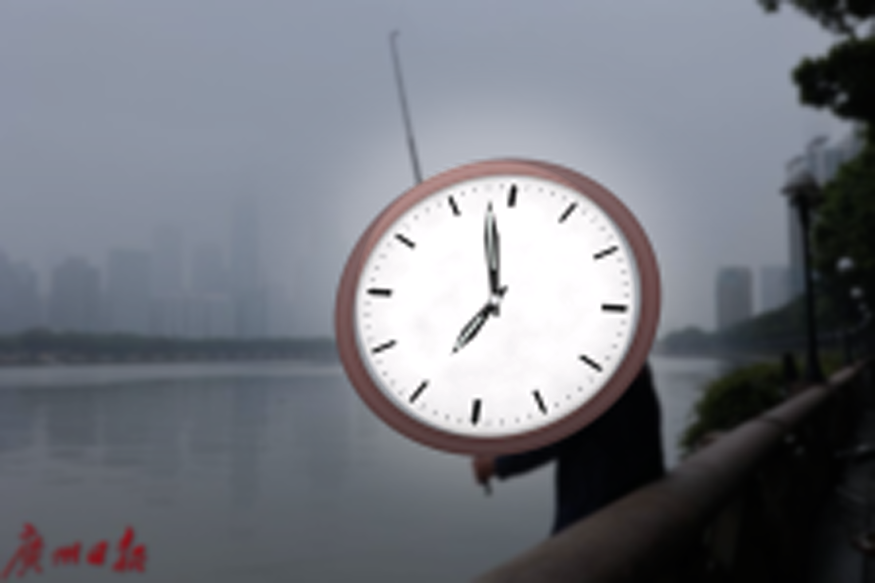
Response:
h=6 m=58
